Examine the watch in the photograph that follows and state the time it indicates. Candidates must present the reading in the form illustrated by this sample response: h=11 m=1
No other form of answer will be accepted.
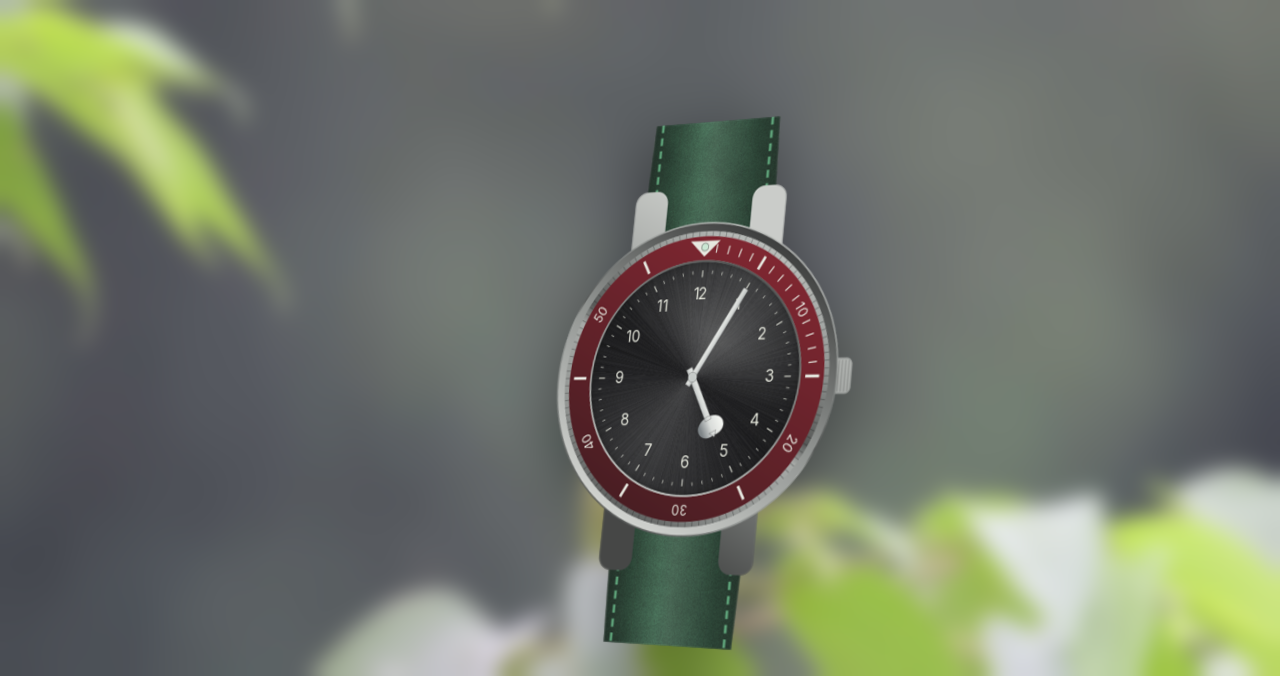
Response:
h=5 m=5
